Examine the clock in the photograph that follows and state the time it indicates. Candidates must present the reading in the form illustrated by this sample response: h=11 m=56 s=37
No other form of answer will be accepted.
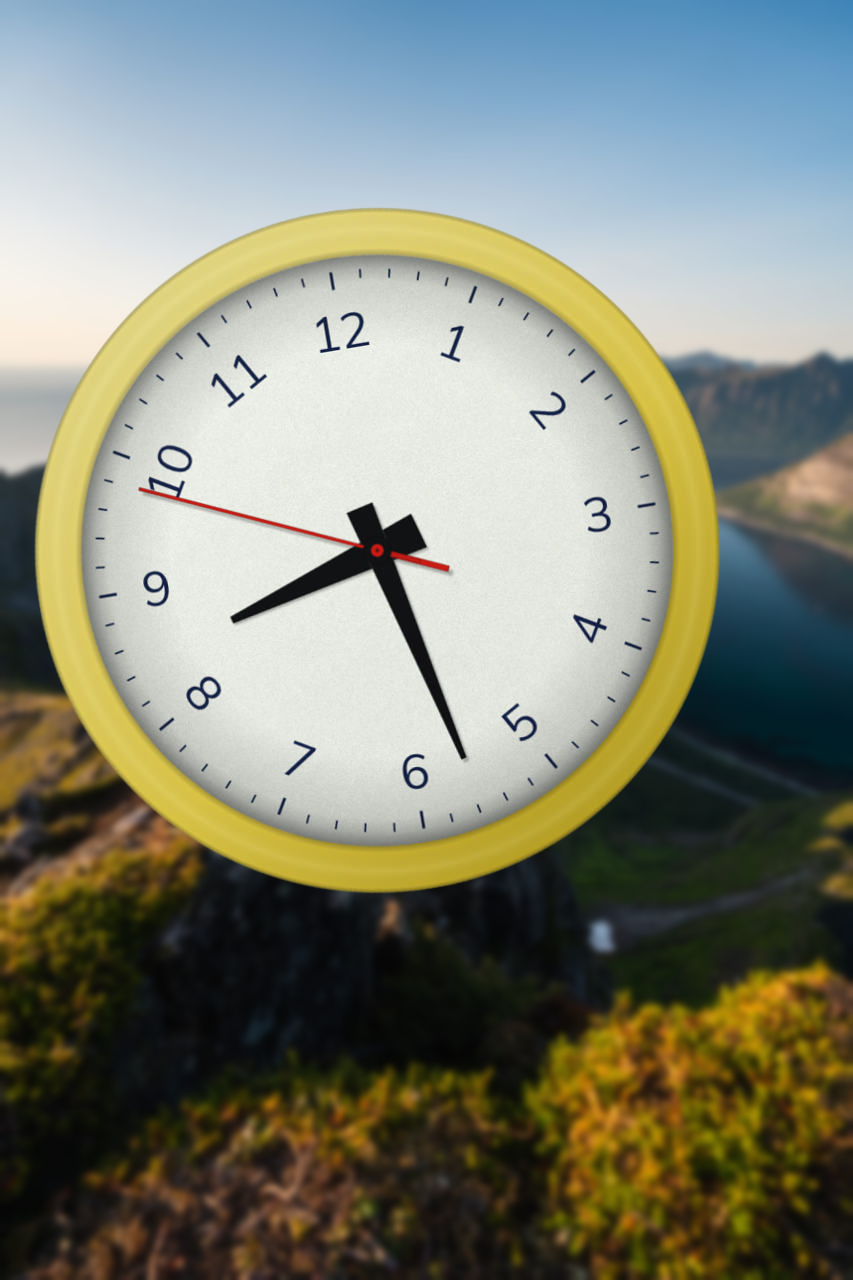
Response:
h=8 m=27 s=49
